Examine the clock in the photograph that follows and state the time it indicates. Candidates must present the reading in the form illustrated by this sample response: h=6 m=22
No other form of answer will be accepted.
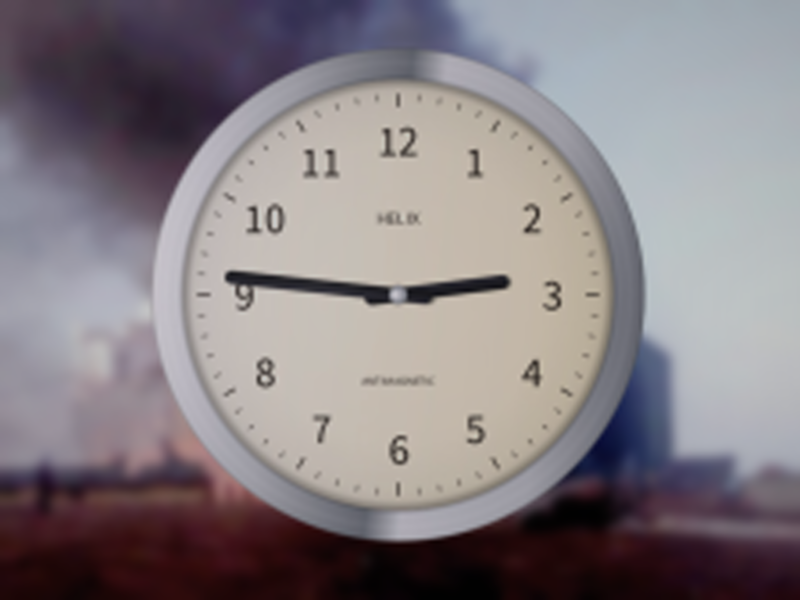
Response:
h=2 m=46
